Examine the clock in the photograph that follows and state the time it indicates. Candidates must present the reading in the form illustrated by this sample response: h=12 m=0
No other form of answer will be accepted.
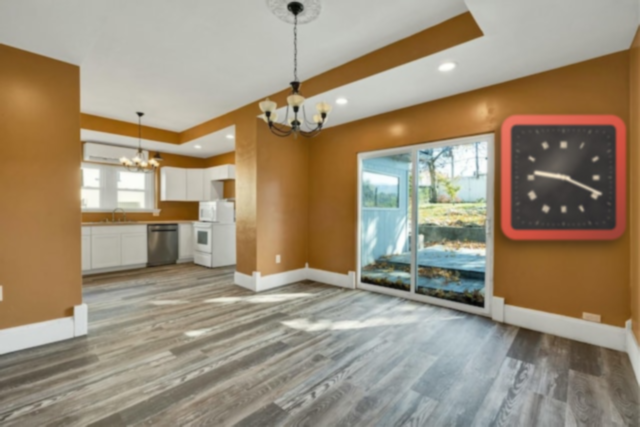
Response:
h=9 m=19
